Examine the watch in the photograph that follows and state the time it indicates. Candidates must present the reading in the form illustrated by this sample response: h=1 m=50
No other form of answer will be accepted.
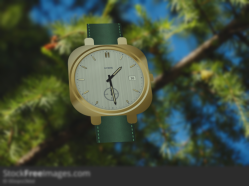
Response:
h=1 m=29
